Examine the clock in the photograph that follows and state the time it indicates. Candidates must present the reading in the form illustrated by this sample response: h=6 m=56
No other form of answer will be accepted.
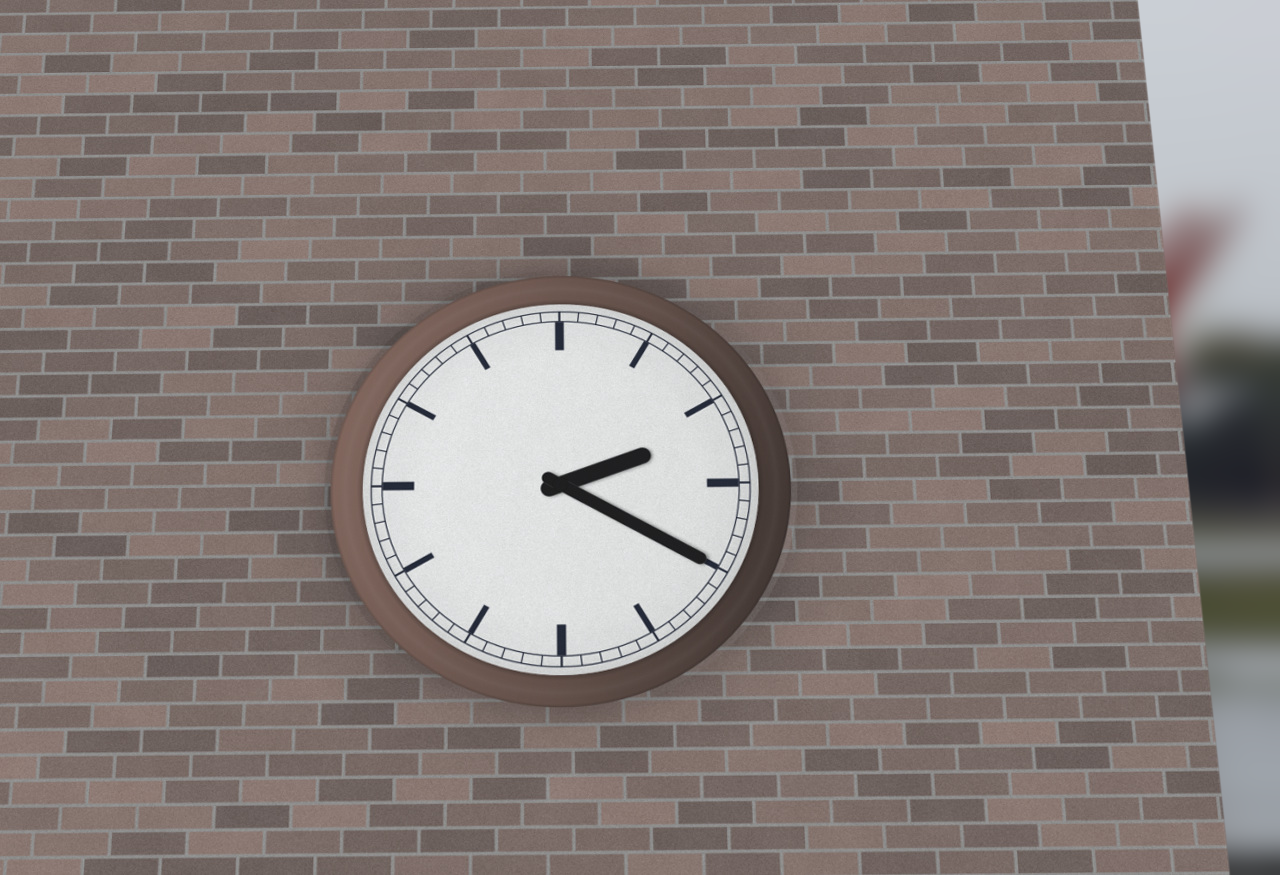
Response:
h=2 m=20
